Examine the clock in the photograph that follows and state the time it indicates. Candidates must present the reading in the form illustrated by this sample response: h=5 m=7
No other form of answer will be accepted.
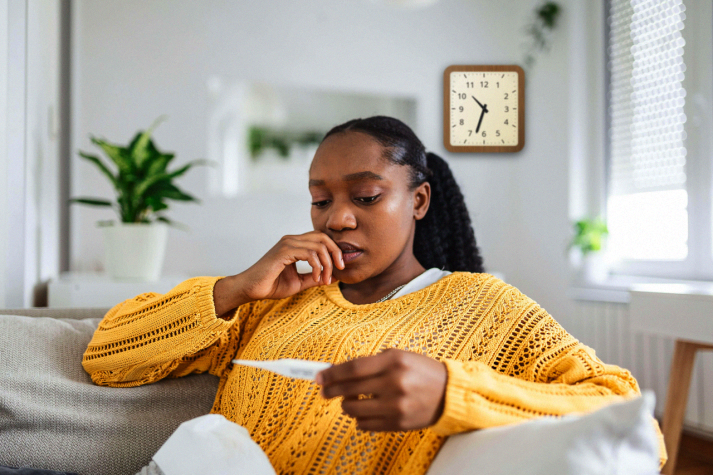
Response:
h=10 m=33
